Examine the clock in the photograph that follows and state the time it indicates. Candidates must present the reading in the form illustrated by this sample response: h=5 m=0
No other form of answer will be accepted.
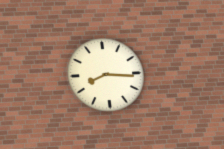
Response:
h=8 m=16
